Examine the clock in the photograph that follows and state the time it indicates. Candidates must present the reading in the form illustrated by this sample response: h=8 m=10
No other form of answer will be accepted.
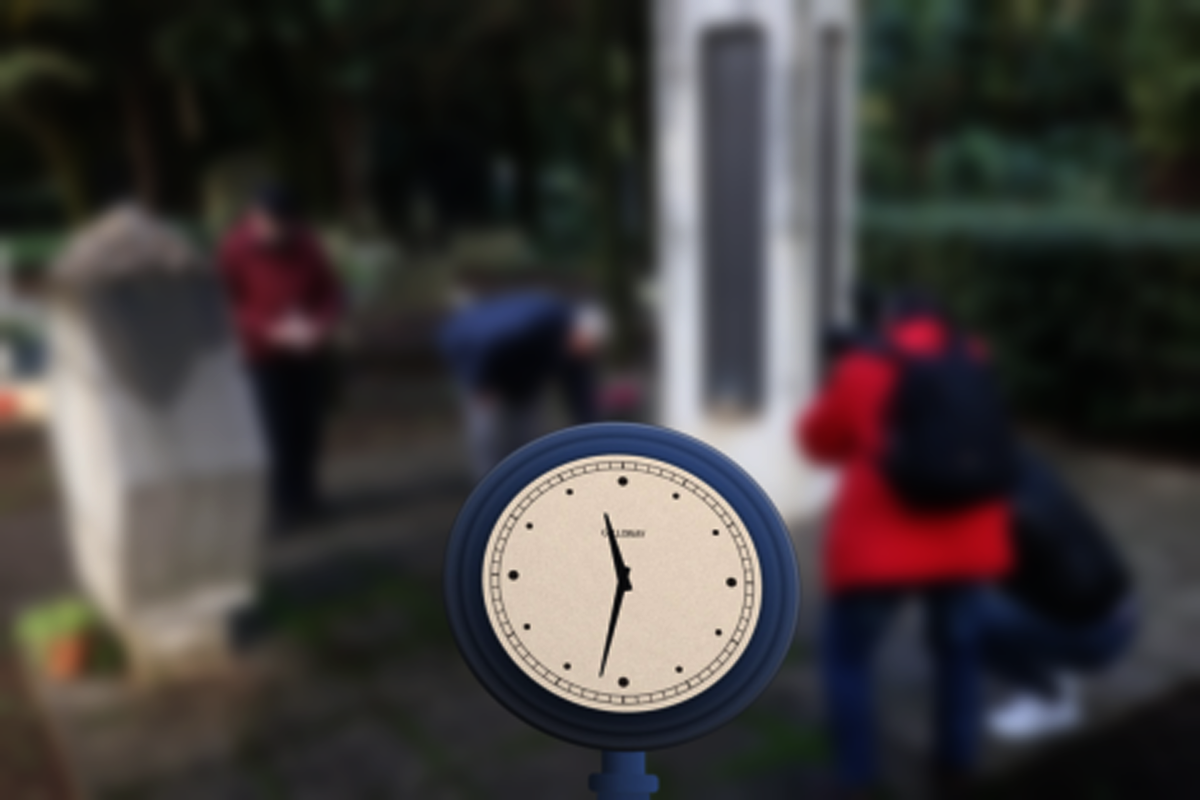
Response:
h=11 m=32
